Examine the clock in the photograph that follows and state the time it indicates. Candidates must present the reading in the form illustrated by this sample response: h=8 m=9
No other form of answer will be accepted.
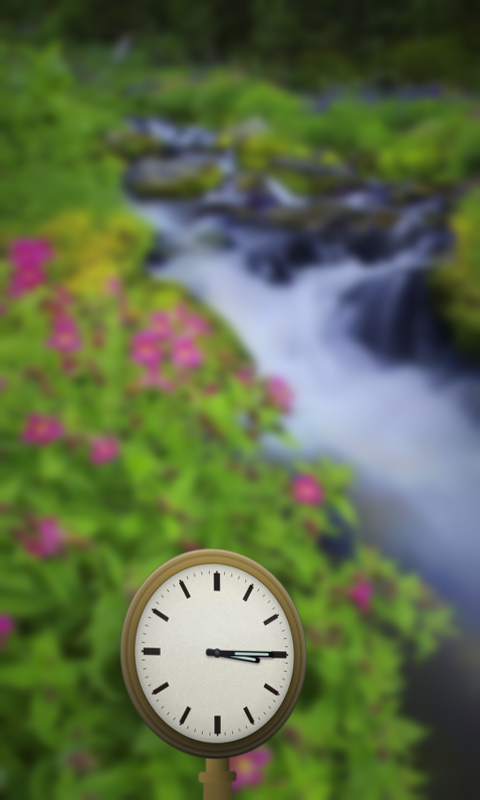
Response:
h=3 m=15
